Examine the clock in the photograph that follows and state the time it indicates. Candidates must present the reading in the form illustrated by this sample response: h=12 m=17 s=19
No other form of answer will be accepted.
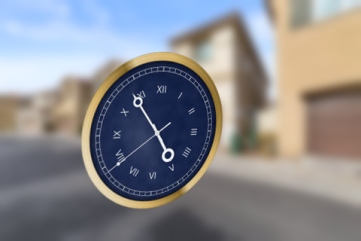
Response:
h=4 m=53 s=39
